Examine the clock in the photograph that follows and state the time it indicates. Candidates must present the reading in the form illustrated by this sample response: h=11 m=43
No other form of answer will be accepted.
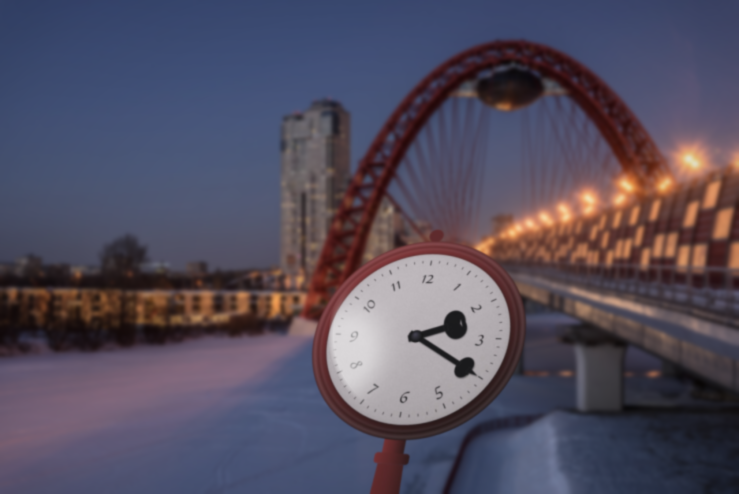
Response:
h=2 m=20
